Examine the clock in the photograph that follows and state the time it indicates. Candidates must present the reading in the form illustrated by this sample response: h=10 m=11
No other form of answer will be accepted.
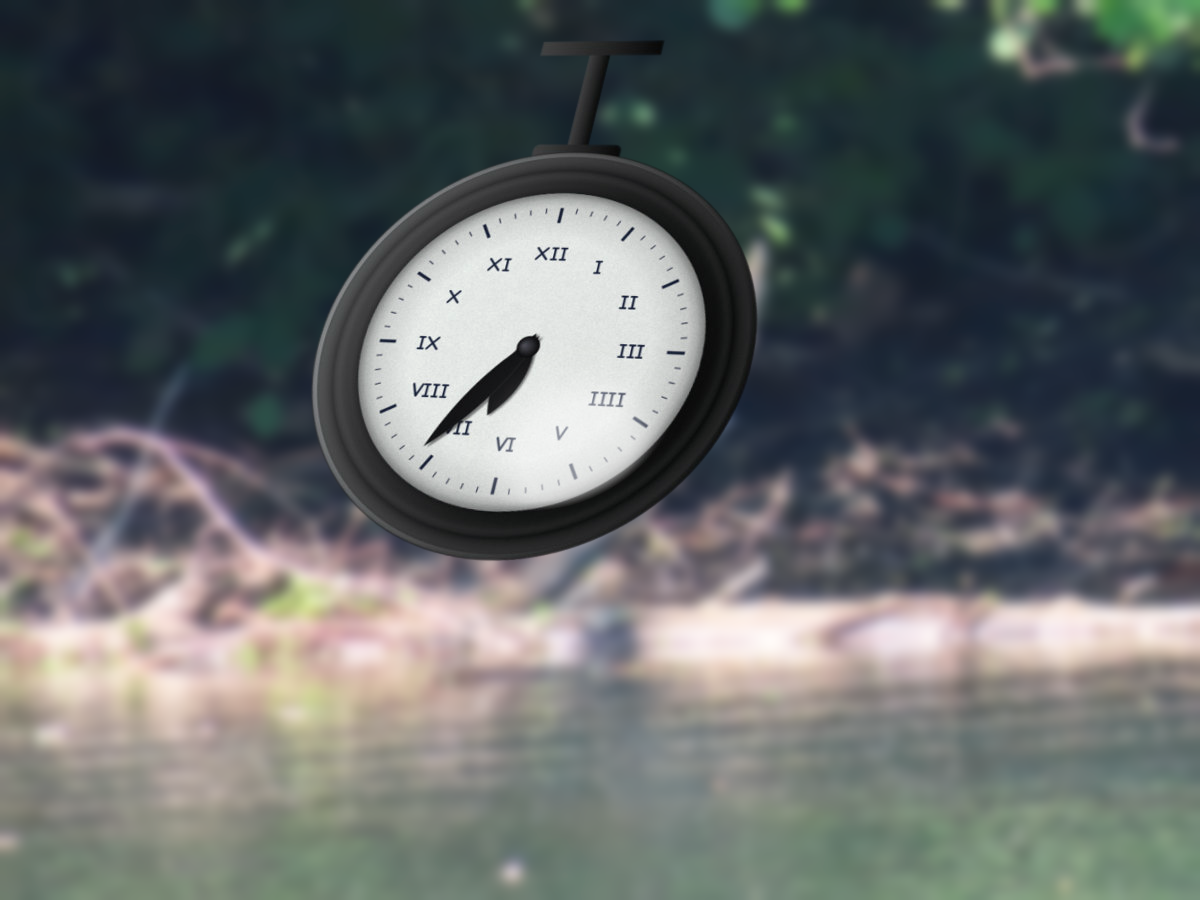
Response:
h=6 m=36
